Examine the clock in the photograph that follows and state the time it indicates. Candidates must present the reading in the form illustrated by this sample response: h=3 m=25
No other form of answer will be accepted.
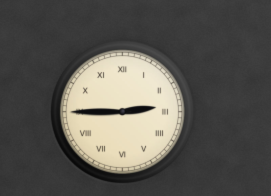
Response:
h=2 m=45
